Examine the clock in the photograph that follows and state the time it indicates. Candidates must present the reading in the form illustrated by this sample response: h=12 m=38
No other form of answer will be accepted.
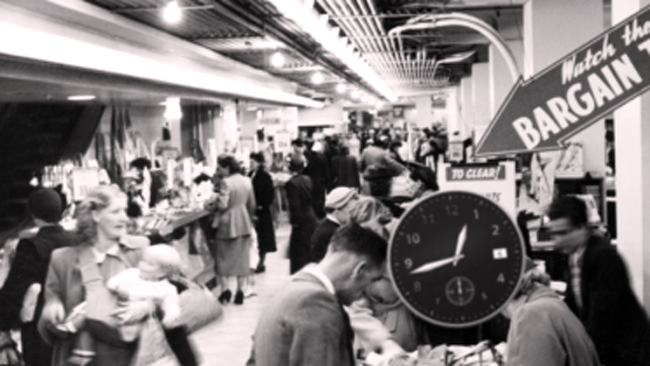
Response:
h=12 m=43
